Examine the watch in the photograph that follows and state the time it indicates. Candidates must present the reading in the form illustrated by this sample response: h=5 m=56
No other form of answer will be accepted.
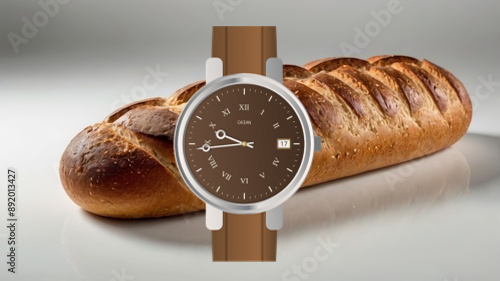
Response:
h=9 m=44
